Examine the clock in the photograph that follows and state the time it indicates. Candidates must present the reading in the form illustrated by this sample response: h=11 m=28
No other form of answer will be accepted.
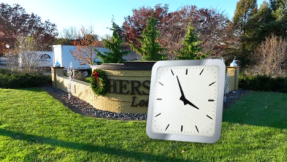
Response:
h=3 m=56
